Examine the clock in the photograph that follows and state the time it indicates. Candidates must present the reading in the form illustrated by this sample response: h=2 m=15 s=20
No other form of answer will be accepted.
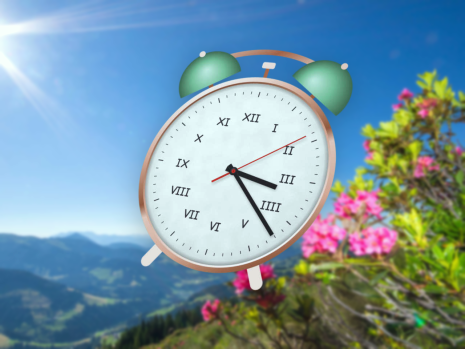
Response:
h=3 m=22 s=9
